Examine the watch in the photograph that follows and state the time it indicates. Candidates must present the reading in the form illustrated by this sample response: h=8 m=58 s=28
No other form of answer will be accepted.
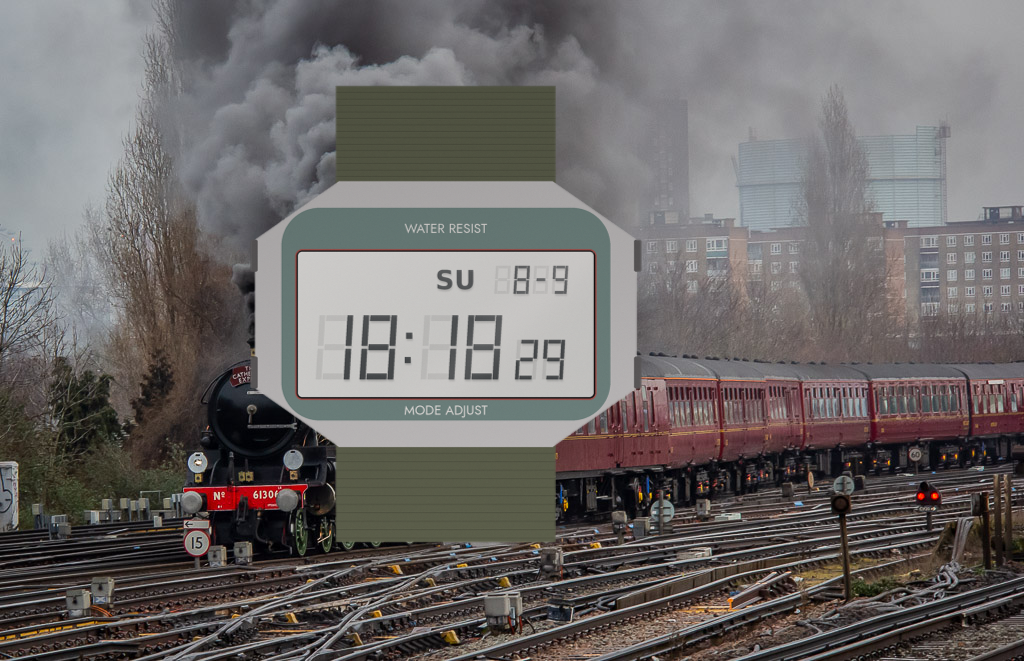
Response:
h=18 m=18 s=29
